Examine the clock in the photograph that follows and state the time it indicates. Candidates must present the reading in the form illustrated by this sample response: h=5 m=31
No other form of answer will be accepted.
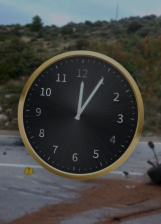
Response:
h=12 m=5
